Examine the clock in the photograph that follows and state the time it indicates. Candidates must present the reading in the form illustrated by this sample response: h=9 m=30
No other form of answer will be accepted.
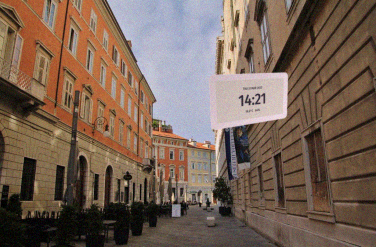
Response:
h=14 m=21
